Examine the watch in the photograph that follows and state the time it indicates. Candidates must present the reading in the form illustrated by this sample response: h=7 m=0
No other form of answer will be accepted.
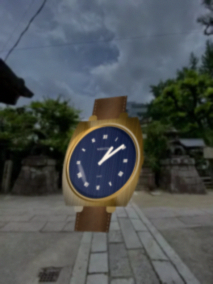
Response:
h=1 m=9
